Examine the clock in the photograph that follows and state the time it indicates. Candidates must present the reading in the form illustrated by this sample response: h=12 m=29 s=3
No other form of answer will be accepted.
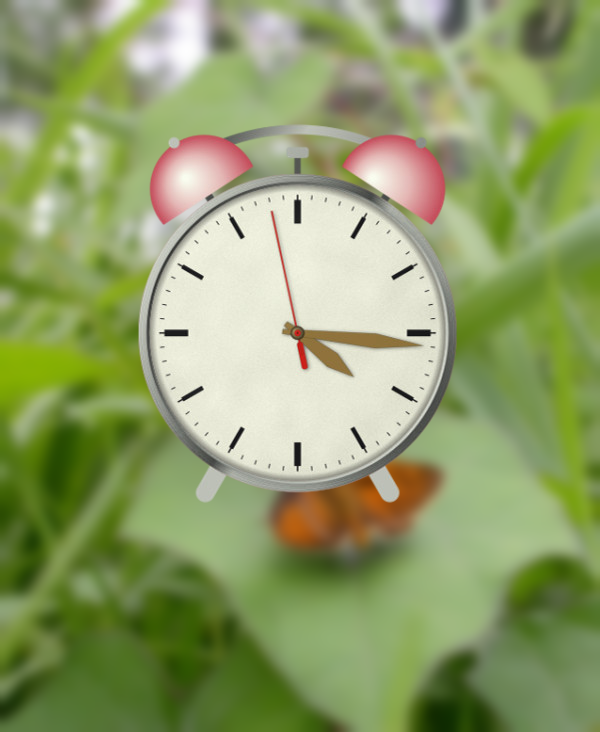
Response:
h=4 m=15 s=58
